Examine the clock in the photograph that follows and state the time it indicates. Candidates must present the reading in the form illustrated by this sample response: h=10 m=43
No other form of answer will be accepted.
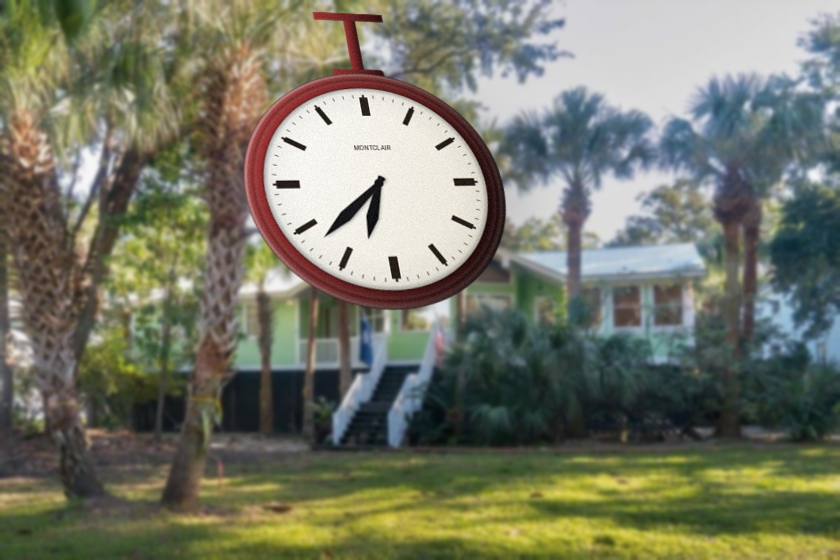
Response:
h=6 m=38
